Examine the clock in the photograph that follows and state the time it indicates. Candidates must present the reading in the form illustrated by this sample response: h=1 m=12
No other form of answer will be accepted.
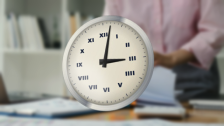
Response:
h=3 m=2
